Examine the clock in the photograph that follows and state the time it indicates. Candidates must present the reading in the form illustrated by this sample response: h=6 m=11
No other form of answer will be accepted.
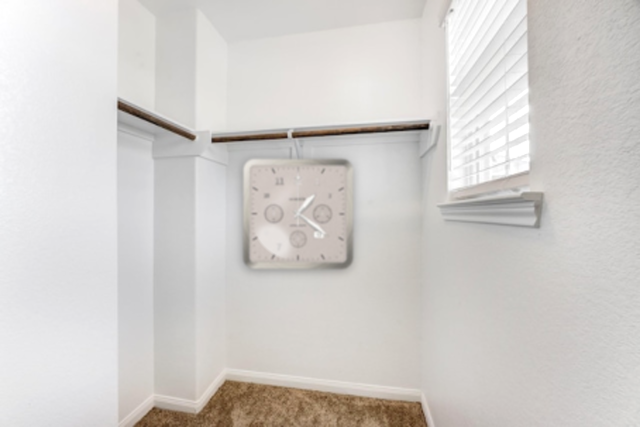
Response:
h=1 m=21
